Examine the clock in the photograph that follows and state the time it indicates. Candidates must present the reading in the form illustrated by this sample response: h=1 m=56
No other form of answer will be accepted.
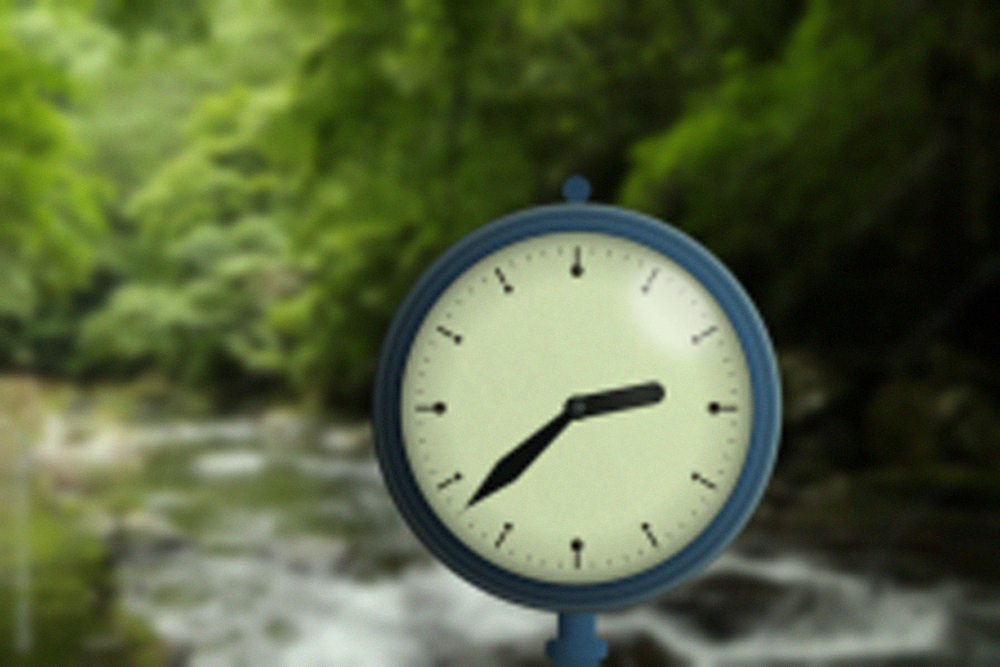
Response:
h=2 m=38
